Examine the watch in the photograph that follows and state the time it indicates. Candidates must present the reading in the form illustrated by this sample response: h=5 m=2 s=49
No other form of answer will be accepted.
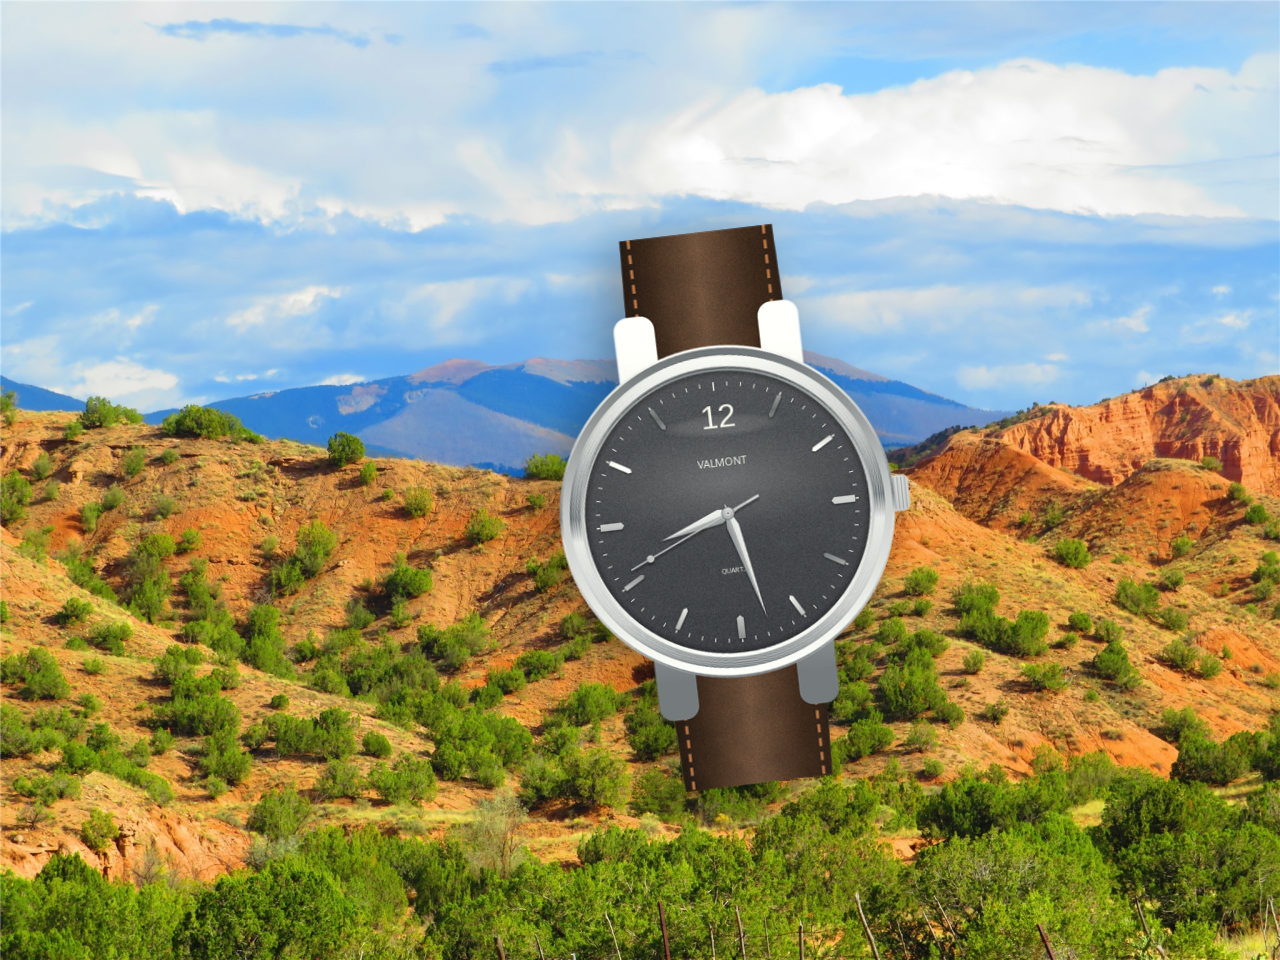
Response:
h=8 m=27 s=41
